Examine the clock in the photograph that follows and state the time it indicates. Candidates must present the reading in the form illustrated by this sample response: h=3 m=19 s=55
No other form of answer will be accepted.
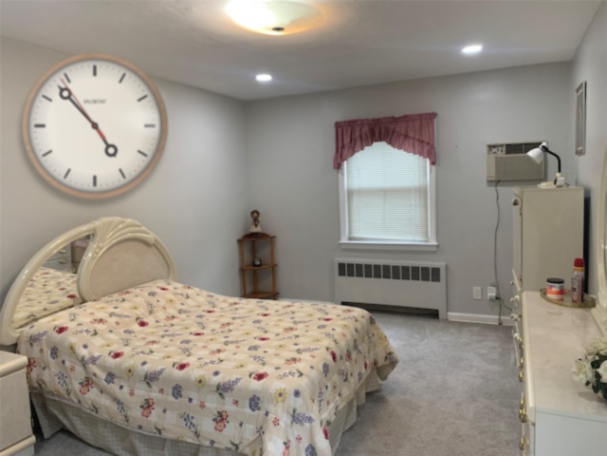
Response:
h=4 m=52 s=54
